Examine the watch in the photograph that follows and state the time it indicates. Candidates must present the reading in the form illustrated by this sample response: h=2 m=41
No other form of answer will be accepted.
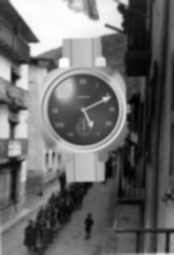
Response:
h=5 m=11
